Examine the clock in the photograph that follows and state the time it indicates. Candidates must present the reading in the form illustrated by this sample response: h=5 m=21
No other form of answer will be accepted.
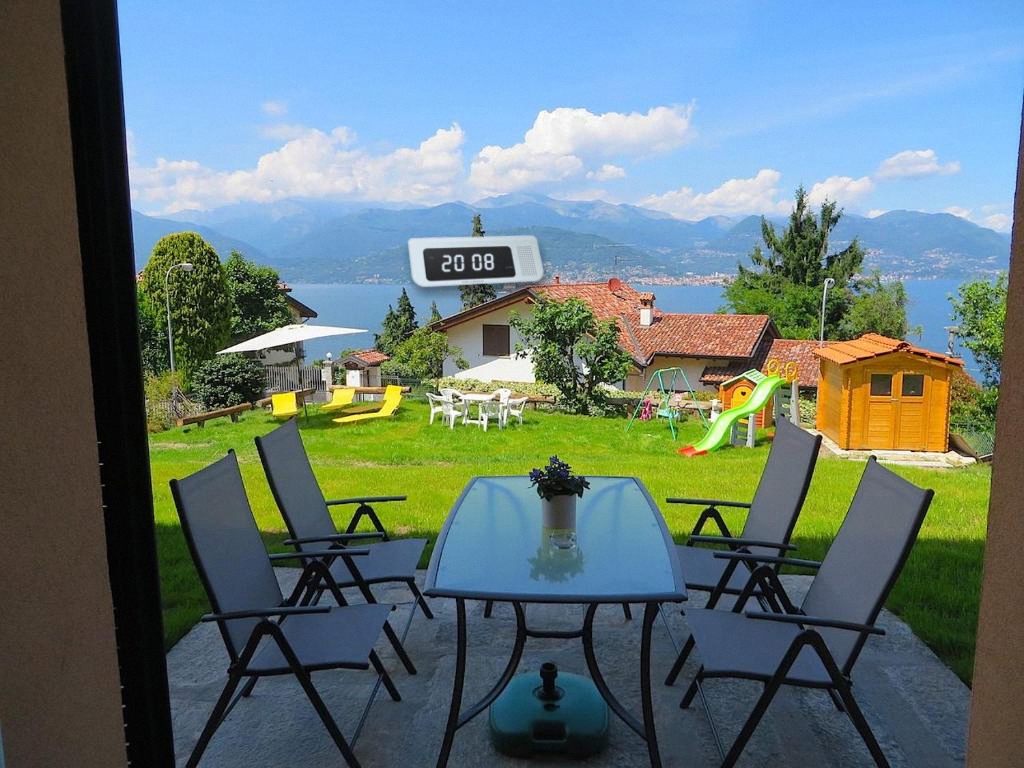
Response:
h=20 m=8
